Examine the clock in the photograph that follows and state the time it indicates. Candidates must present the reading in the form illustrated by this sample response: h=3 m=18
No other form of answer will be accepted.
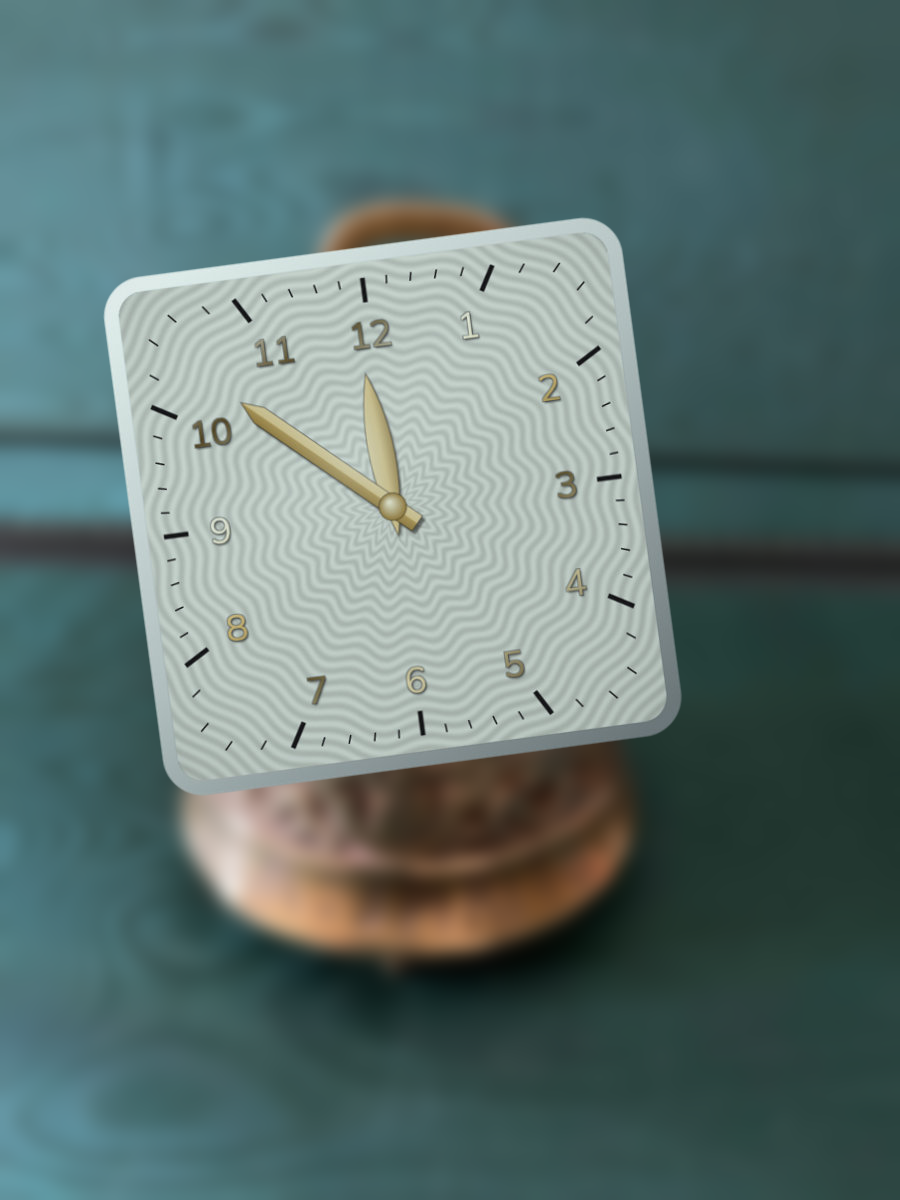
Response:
h=11 m=52
